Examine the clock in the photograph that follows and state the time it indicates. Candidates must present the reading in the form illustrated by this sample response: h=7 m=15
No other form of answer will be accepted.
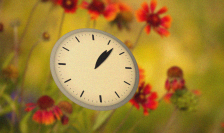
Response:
h=1 m=7
